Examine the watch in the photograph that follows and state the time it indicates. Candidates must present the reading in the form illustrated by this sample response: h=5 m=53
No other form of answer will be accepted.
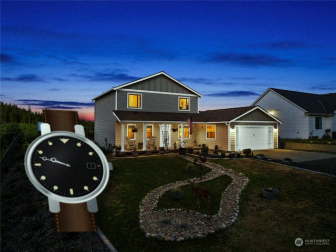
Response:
h=9 m=48
